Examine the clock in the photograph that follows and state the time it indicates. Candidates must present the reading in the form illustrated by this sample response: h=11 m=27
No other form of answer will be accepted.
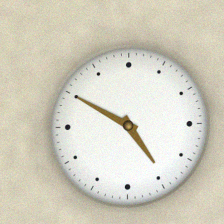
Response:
h=4 m=50
